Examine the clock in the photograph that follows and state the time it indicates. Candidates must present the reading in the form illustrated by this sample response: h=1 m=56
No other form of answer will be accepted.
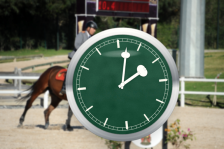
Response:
h=2 m=2
